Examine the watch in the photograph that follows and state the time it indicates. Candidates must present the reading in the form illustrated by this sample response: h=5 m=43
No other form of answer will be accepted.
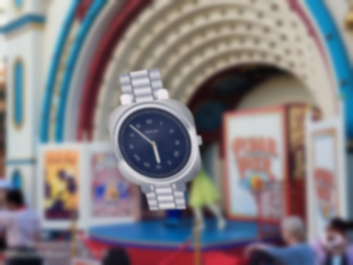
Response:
h=5 m=53
